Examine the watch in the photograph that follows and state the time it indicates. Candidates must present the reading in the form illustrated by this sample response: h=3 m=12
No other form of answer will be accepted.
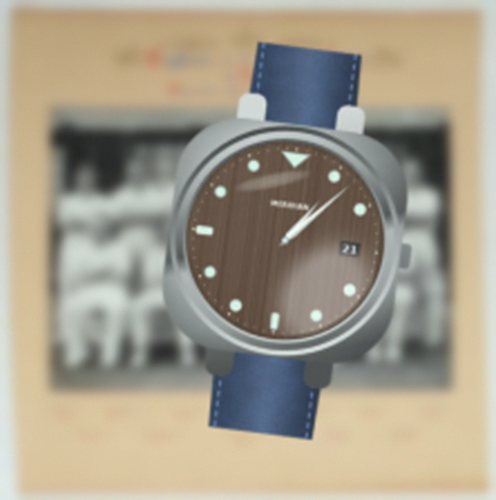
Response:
h=1 m=7
